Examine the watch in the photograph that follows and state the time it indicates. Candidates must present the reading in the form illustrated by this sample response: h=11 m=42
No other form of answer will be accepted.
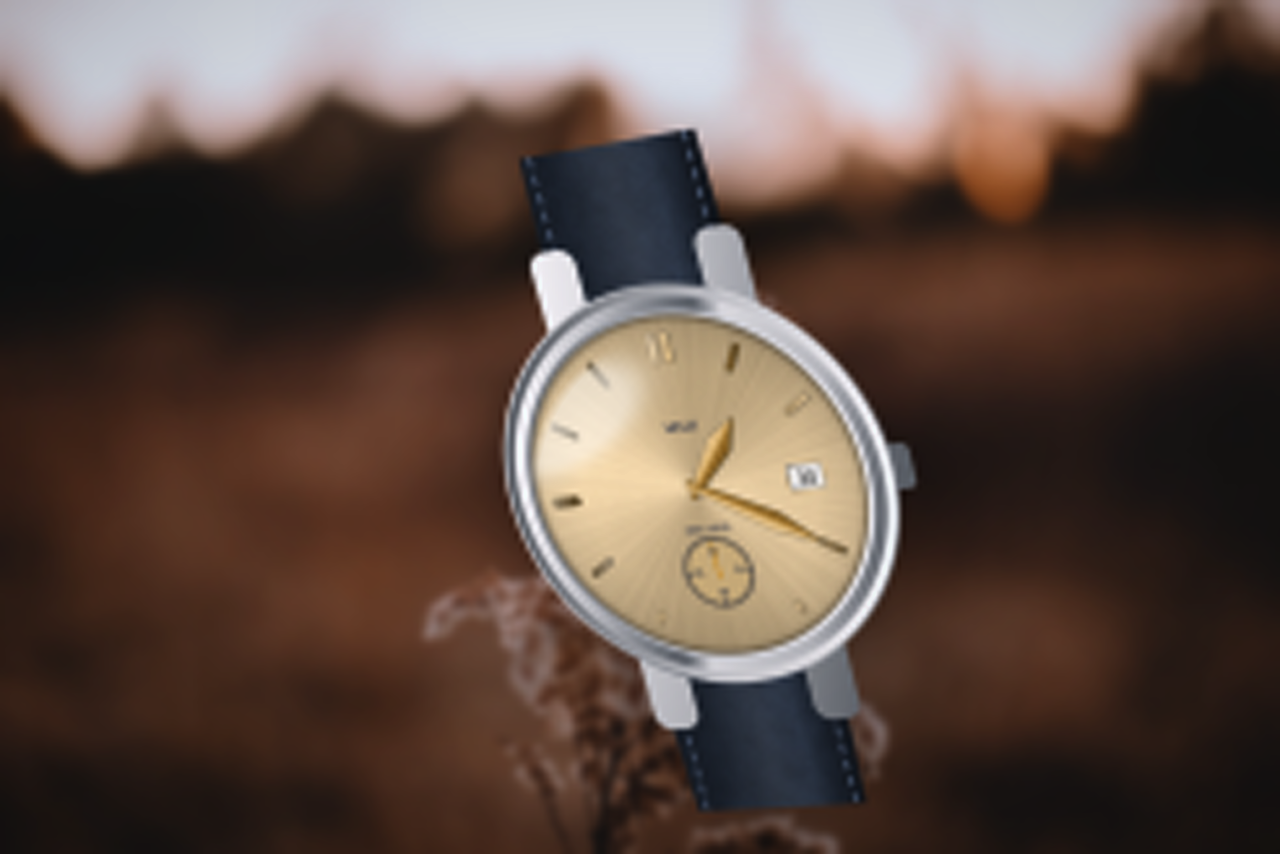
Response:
h=1 m=20
